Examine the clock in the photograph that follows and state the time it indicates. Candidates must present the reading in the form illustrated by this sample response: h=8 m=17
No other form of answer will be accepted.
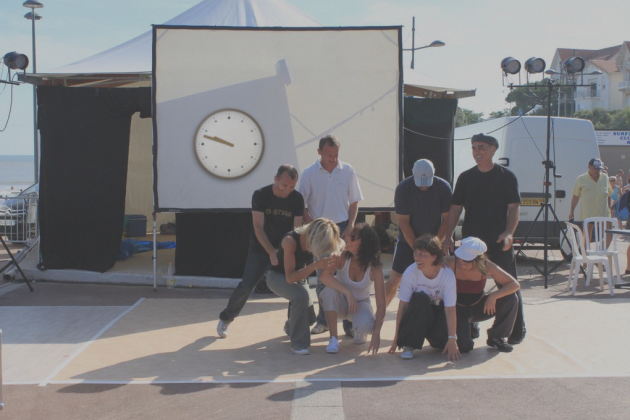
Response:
h=9 m=48
